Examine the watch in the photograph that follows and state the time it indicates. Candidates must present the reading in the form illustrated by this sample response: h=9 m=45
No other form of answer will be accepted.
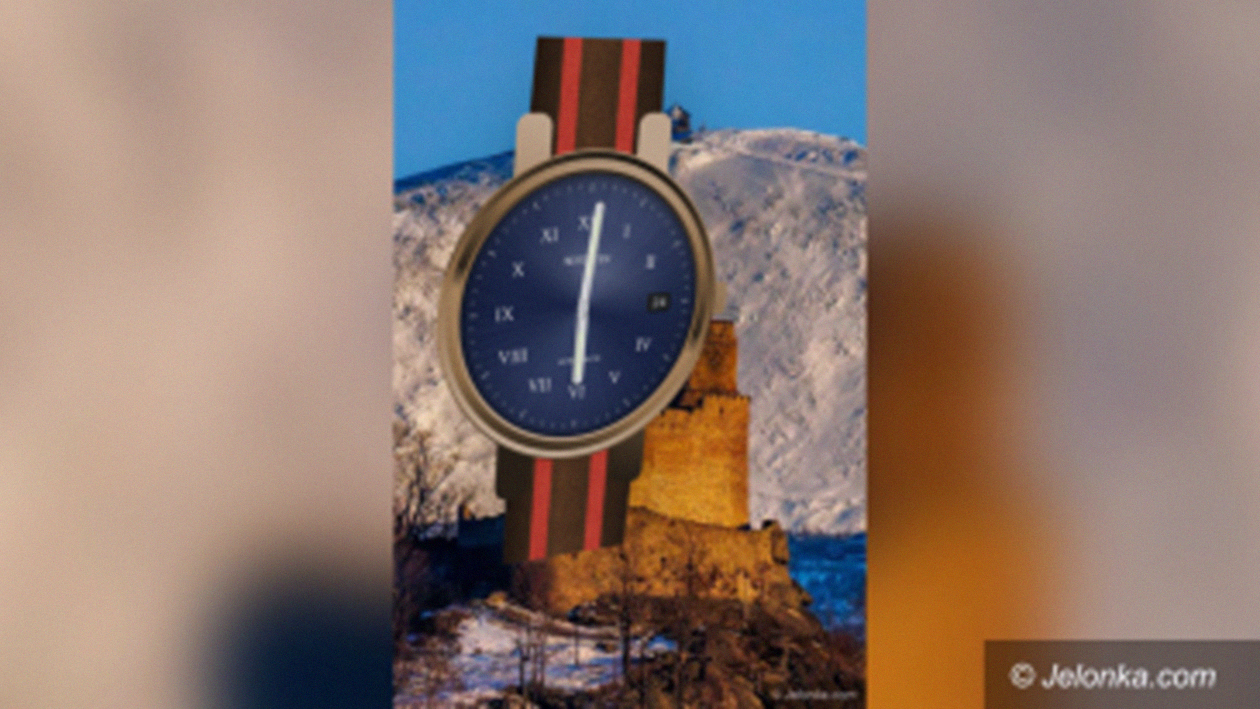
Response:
h=6 m=1
